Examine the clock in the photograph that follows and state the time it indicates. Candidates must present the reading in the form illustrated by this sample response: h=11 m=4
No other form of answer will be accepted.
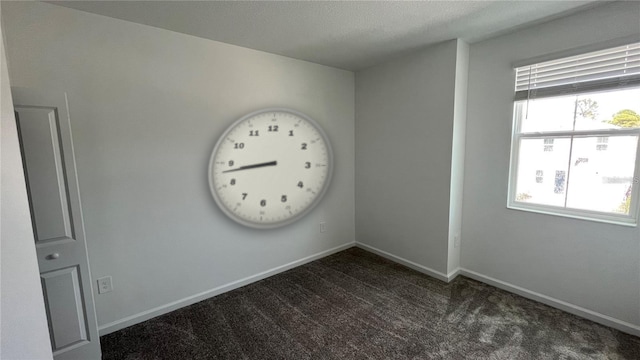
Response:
h=8 m=43
